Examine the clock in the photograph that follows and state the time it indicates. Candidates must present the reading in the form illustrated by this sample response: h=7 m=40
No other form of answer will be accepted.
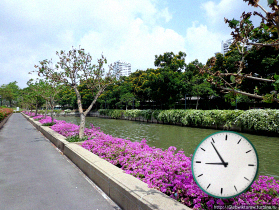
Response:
h=8 m=54
